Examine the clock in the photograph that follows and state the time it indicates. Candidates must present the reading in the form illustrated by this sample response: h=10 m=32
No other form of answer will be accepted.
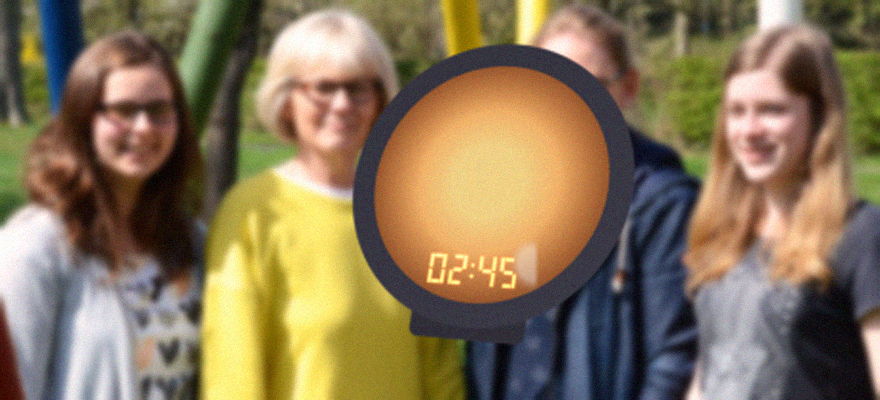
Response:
h=2 m=45
